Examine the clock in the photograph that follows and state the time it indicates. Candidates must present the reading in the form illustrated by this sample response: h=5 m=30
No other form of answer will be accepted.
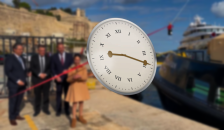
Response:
h=9 m=19
